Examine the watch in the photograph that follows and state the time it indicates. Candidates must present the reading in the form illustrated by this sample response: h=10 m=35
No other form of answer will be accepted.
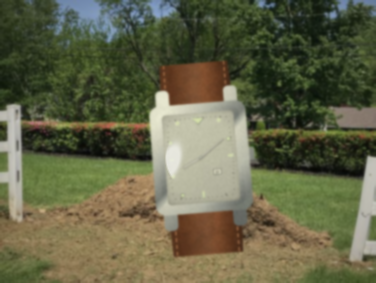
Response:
h=8 m=9
